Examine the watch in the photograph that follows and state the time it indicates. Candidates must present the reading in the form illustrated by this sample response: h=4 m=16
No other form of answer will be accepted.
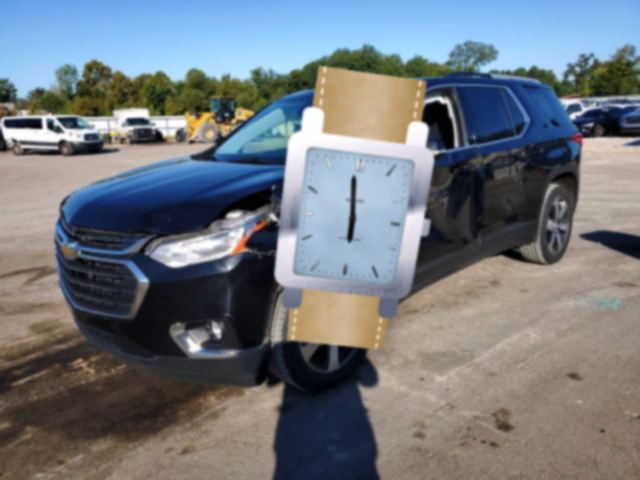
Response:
h=5 m=59
